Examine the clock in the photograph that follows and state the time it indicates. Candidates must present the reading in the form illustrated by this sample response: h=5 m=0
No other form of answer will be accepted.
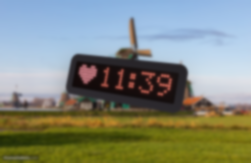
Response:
h=11 m=39
